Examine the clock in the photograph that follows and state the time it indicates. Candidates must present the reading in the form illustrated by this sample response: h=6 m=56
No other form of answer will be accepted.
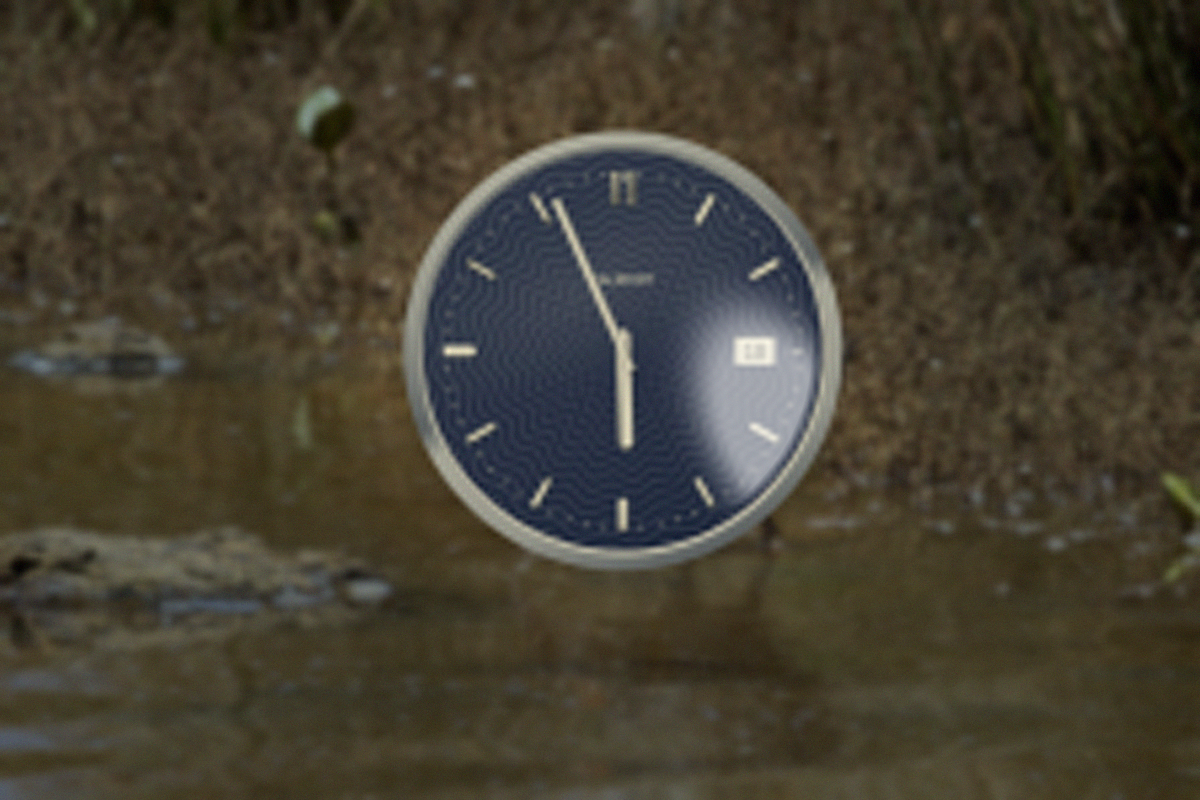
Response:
h=5 m=56
